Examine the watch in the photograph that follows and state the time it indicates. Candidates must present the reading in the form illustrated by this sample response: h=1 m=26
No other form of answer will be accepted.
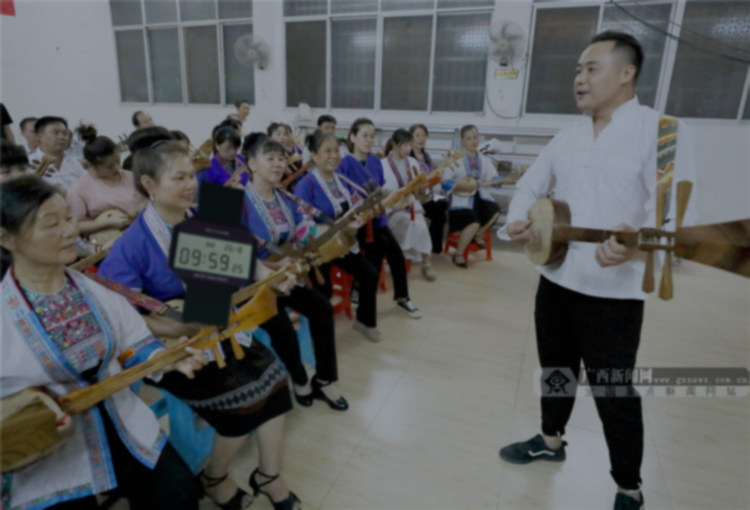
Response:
h=9 m=59
